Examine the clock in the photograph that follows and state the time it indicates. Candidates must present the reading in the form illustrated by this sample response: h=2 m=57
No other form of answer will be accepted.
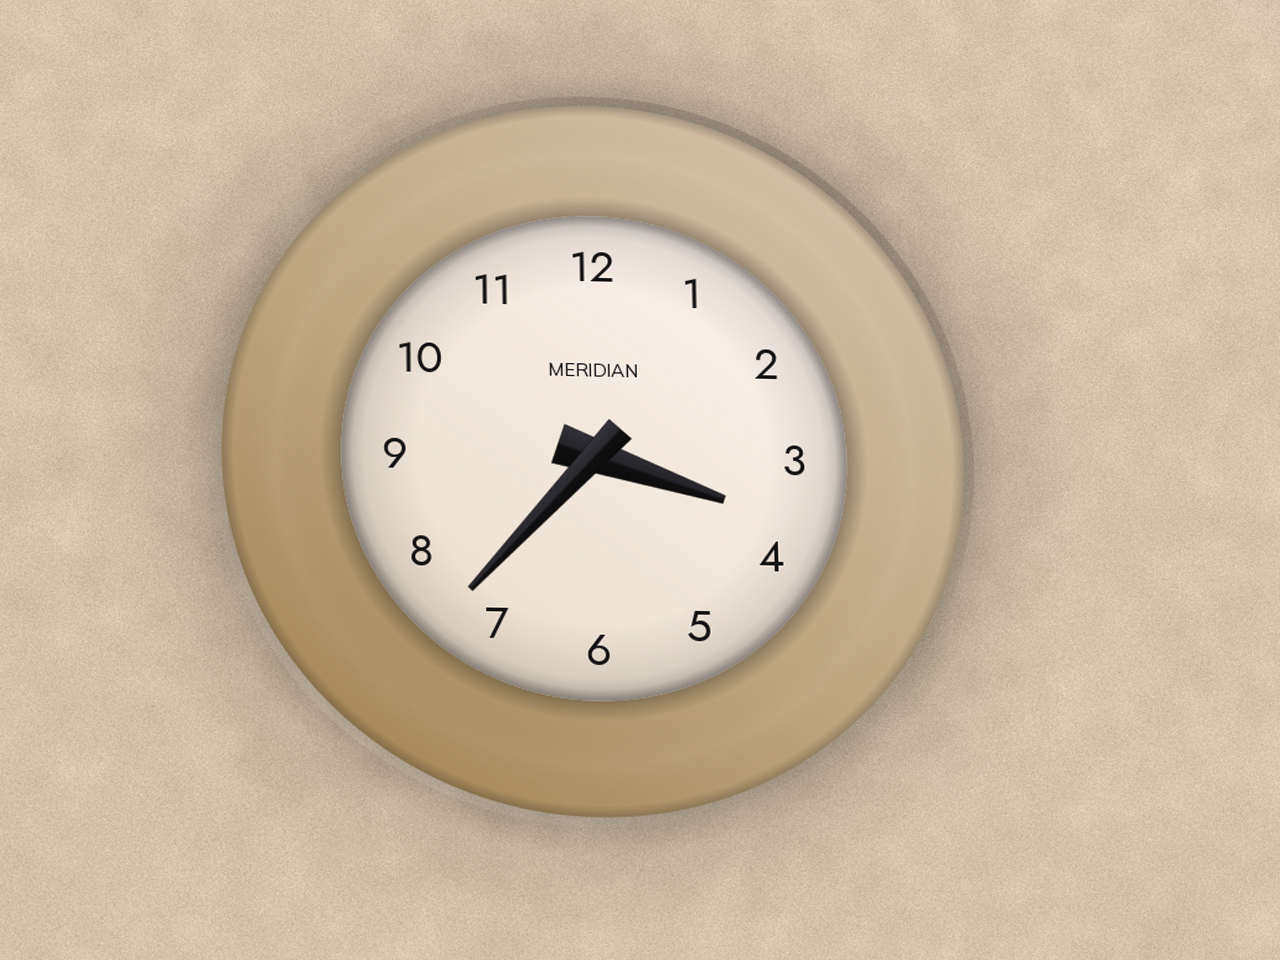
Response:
h=3 m=37
